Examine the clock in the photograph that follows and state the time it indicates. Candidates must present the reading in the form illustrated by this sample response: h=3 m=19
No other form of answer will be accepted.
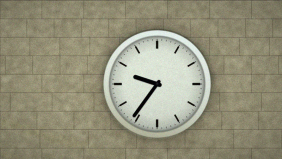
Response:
h=9 m=36
